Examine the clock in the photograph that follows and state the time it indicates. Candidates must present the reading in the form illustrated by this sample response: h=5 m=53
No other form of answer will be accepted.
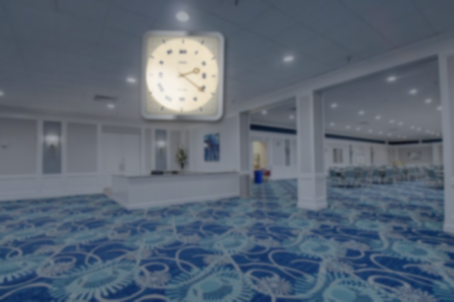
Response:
h=2 m=21
